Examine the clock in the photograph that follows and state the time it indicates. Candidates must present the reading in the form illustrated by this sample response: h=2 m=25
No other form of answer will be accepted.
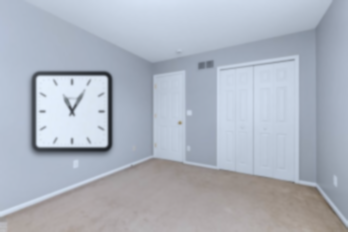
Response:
h=11 m=5
